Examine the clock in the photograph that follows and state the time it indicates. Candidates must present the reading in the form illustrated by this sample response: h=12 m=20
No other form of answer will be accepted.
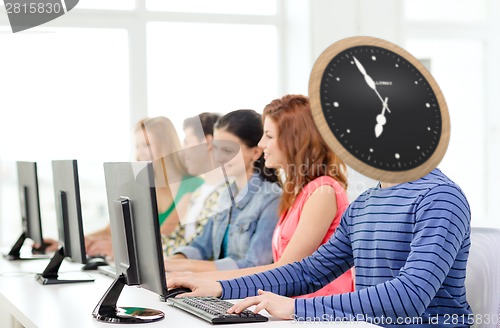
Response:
h=6 m=56
